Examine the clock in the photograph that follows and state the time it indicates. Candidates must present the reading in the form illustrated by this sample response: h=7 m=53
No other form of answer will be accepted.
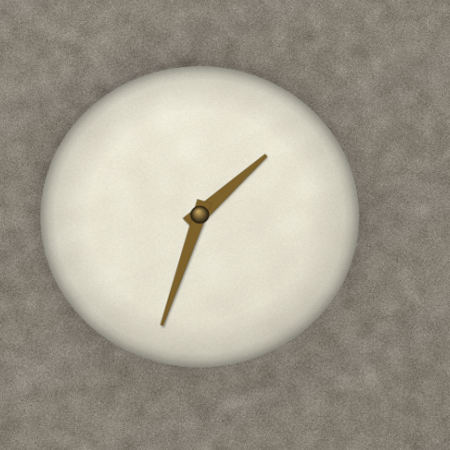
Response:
h=1 m=33
